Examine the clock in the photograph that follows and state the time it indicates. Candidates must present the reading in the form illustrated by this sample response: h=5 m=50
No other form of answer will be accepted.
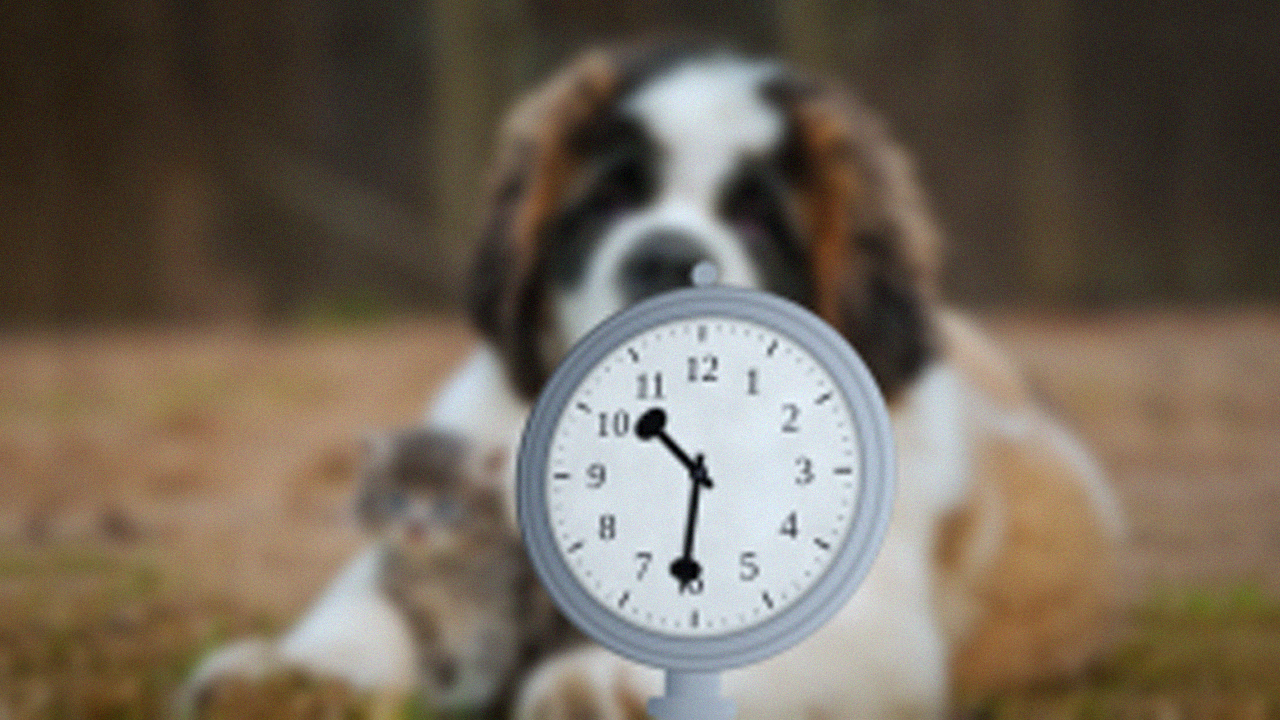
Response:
h=10 m=31
